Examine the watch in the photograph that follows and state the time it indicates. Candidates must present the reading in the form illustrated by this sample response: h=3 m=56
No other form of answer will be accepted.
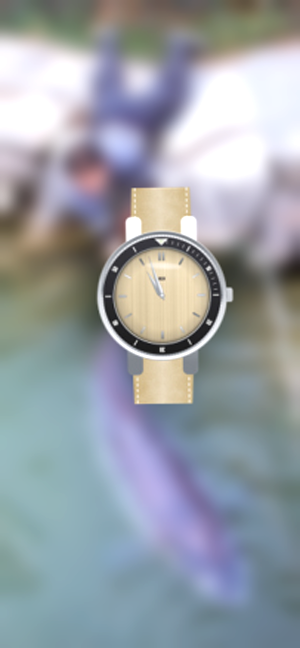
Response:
h=10 m=57
